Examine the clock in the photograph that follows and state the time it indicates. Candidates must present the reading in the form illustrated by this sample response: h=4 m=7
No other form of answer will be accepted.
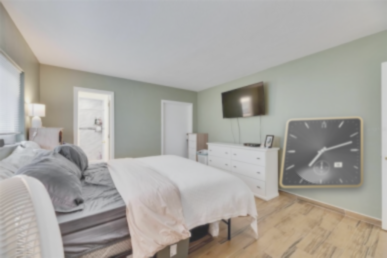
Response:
h=7 m=12
